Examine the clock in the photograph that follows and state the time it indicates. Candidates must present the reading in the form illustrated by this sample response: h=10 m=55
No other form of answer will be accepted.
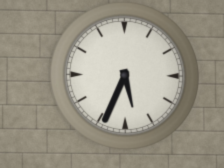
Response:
h=5 m=34
